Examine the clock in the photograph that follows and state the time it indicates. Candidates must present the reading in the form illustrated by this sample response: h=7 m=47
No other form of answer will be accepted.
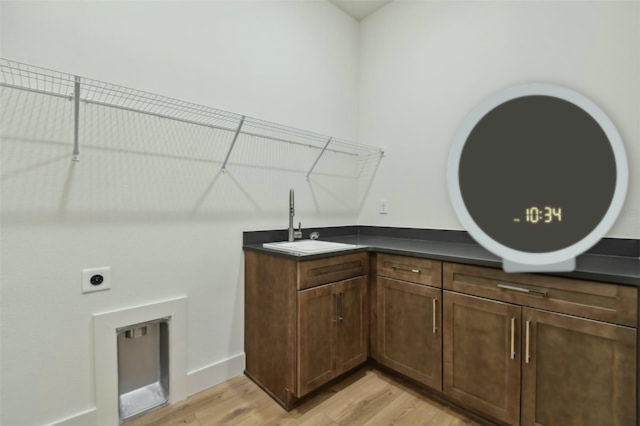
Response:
h=10 m=34
